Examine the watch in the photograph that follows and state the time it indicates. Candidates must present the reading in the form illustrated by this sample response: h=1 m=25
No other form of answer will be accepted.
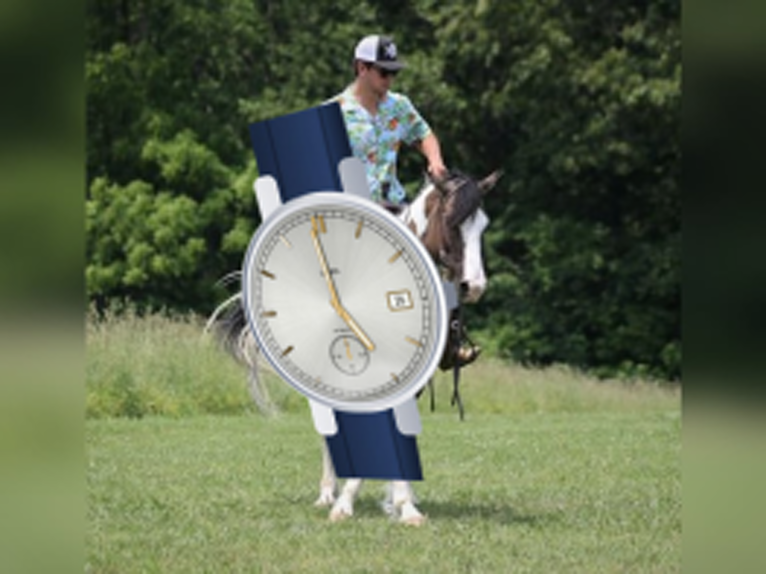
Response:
h=4 m=59
